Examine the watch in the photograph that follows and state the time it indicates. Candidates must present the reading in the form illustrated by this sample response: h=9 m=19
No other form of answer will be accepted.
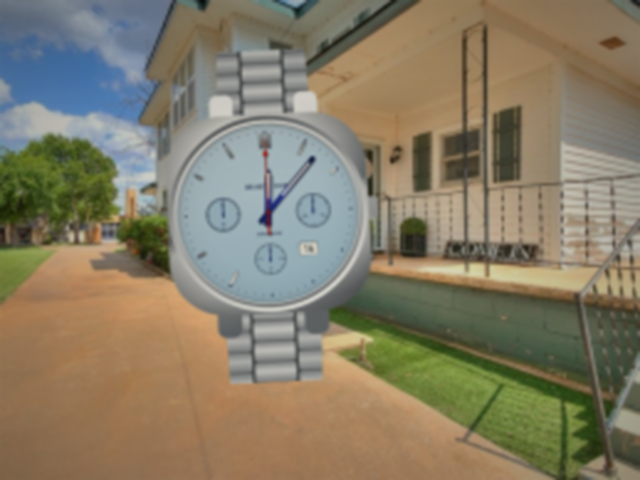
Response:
h=12 m=7
